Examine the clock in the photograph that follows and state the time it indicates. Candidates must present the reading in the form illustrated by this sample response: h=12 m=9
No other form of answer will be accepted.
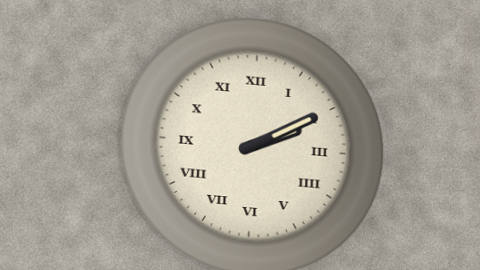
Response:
h=2 m=10
